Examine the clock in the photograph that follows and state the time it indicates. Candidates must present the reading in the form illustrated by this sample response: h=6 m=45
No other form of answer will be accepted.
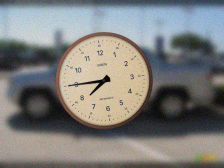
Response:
h=7 m=45
